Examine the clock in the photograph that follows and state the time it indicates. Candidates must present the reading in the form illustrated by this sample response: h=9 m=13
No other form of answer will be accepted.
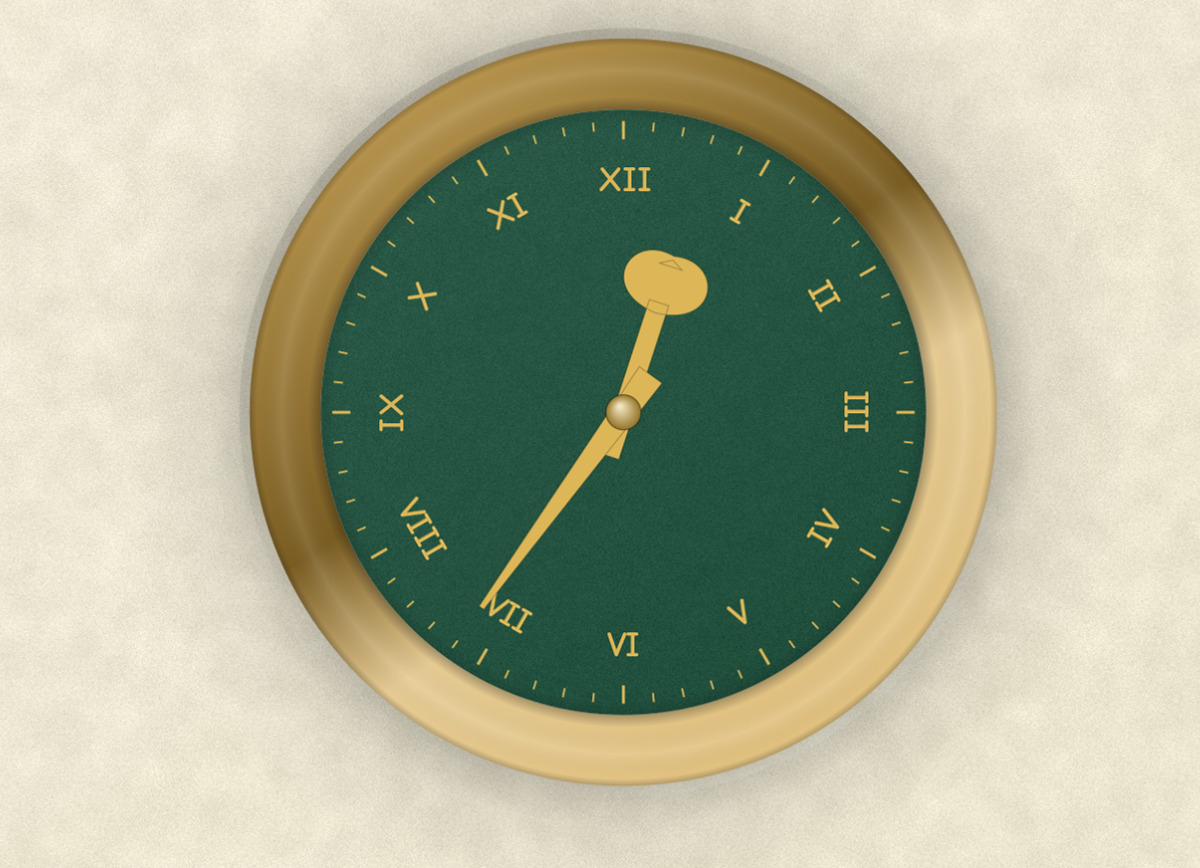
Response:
h=12 m=36
